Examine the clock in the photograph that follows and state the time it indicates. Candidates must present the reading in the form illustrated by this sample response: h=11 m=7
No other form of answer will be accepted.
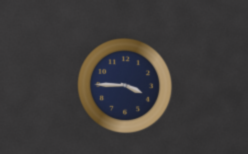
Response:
h=3 m=45
